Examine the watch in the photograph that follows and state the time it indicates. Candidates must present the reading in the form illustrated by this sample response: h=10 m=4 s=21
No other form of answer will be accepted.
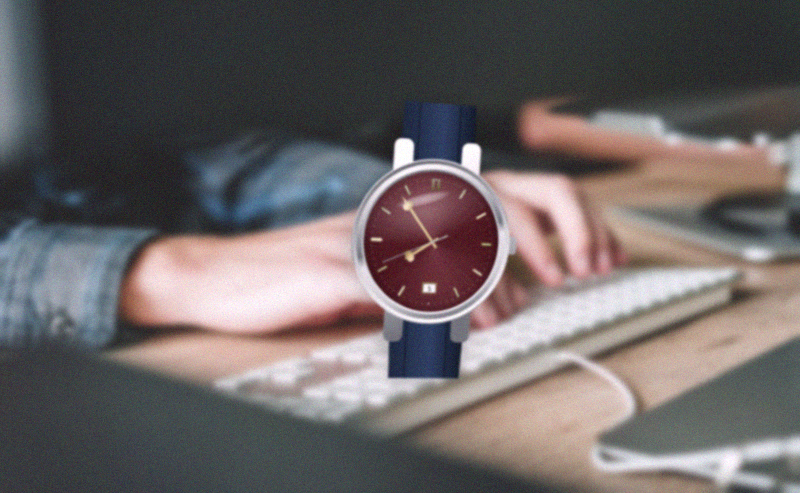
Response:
h=7 m=53 s=41
